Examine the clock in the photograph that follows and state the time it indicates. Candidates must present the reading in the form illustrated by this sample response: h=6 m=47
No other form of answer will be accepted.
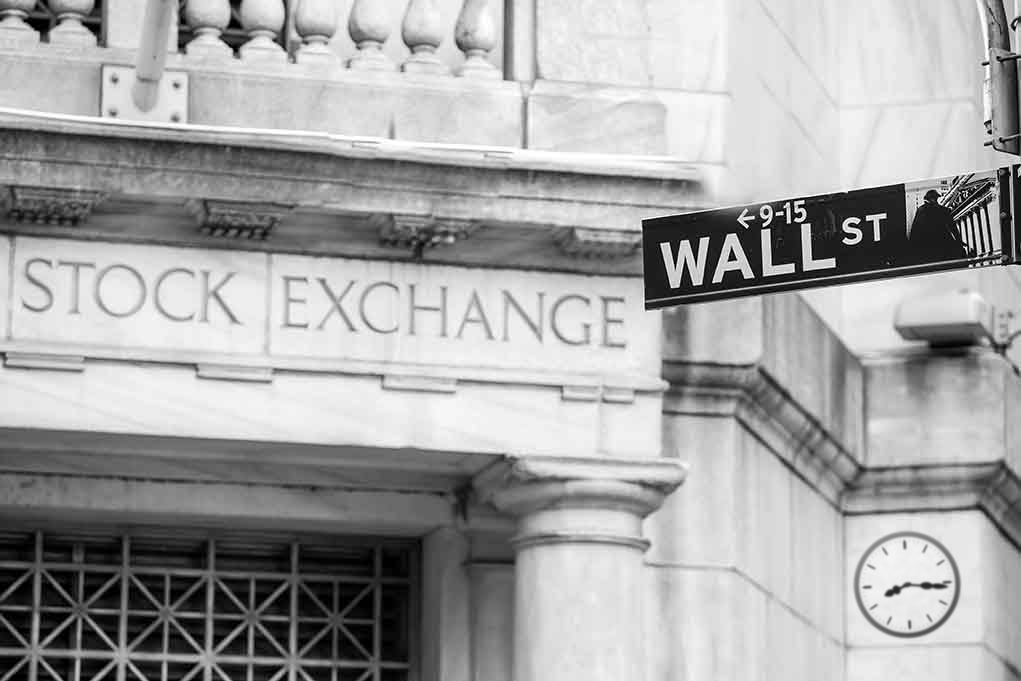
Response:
h=8 m=16
